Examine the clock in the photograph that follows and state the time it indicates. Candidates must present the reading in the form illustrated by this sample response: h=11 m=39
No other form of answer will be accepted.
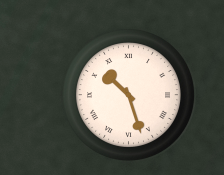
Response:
h=10 m=27
